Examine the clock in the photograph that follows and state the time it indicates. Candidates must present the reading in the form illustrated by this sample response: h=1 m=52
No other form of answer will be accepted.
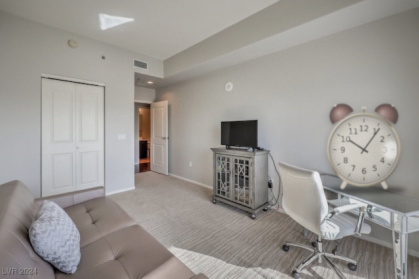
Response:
h=10 m=6
